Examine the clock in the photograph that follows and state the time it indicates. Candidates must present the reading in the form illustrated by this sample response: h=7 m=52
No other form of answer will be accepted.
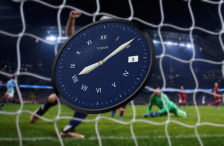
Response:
h=8 m=9
